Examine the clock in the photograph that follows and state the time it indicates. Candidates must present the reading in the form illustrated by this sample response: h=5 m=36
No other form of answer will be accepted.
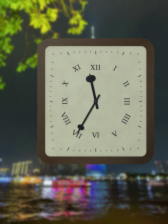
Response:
h=11 m=35
